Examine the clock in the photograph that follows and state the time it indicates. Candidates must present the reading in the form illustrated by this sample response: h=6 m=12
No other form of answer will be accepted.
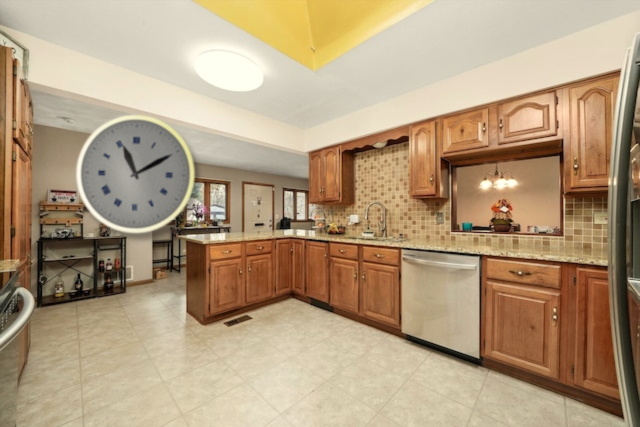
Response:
h=11 m=10
